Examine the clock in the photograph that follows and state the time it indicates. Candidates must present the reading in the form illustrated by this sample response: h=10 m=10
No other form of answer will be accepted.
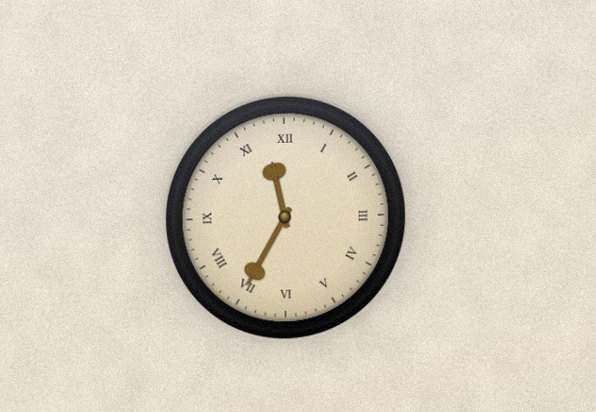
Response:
h=11 m=35
